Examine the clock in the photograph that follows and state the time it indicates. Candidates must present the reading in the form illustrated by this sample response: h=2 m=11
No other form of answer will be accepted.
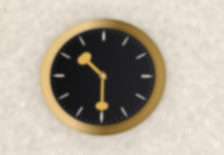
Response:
h=10 m=30
